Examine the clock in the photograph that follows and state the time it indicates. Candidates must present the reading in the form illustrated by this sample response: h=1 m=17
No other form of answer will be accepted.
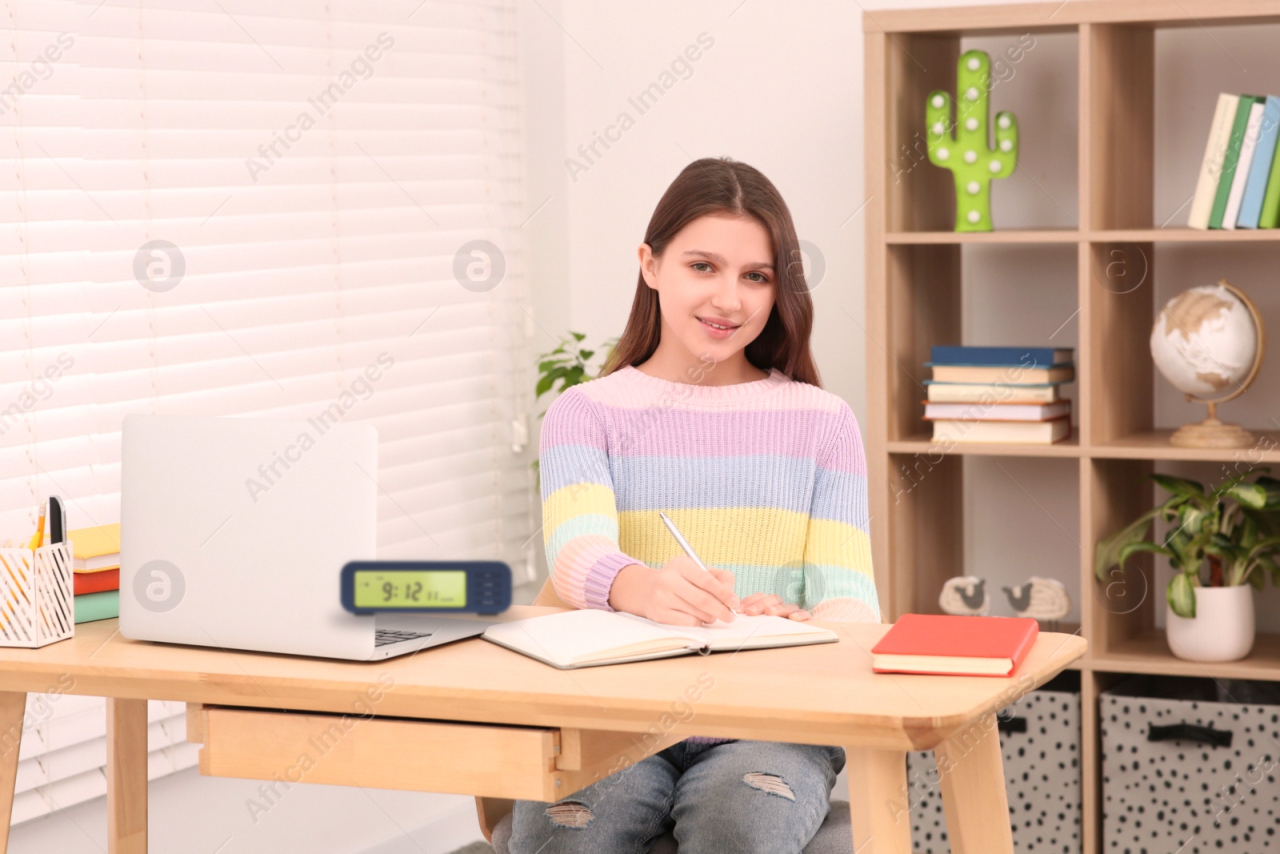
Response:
h=9 m=12
